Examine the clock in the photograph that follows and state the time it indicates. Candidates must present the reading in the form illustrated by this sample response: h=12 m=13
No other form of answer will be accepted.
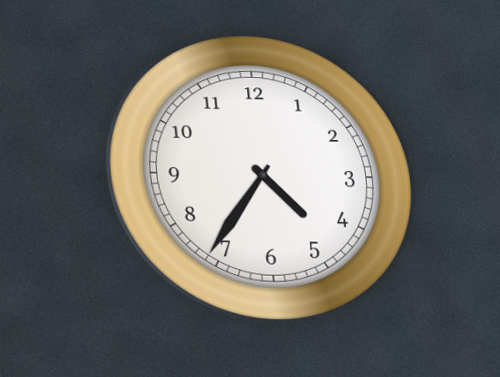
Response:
h=4 m=36
